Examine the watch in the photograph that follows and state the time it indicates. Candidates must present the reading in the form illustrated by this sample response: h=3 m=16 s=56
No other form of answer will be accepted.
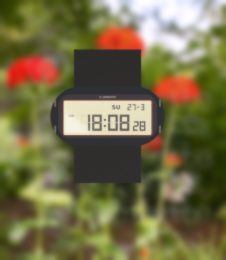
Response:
h=18 m=8 s=28
